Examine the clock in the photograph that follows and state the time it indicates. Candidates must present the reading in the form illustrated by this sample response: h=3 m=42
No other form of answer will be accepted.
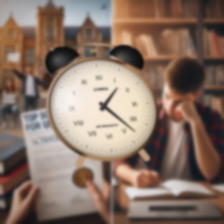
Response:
h=1 m=23
